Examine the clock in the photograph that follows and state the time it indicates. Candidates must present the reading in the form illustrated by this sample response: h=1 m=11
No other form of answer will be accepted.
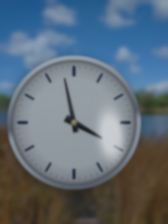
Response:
h=3 m=58
